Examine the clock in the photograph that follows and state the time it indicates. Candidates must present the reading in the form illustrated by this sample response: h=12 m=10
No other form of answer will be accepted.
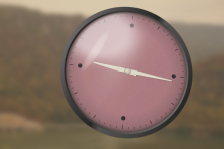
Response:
h=9 m=16
